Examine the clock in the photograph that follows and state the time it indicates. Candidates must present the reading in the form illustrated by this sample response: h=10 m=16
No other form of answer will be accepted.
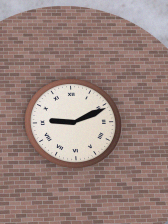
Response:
h=9 m=11
